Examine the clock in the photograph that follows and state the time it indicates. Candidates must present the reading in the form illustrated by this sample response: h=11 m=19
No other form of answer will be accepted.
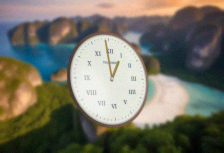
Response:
h=12 m=59
